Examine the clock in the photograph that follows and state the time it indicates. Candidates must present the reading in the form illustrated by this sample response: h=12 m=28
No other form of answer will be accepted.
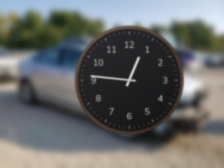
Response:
h=12 m=46
